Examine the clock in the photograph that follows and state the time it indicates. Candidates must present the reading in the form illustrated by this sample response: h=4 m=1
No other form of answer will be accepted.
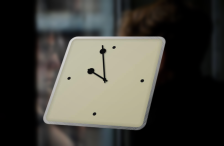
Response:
h=9 m=57
